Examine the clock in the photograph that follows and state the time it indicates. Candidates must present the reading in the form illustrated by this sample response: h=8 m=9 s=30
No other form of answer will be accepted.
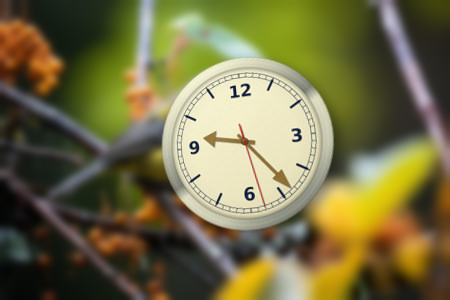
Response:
h=9 m=23 s=28
